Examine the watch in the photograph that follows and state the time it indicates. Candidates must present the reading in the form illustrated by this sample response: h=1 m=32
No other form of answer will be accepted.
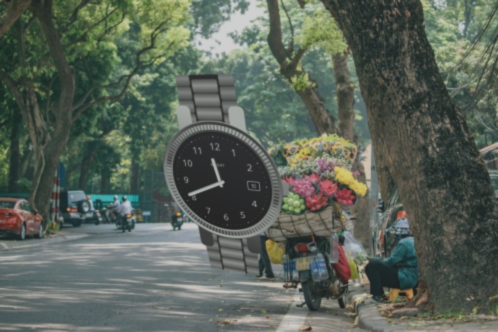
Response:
h=11 m=41
